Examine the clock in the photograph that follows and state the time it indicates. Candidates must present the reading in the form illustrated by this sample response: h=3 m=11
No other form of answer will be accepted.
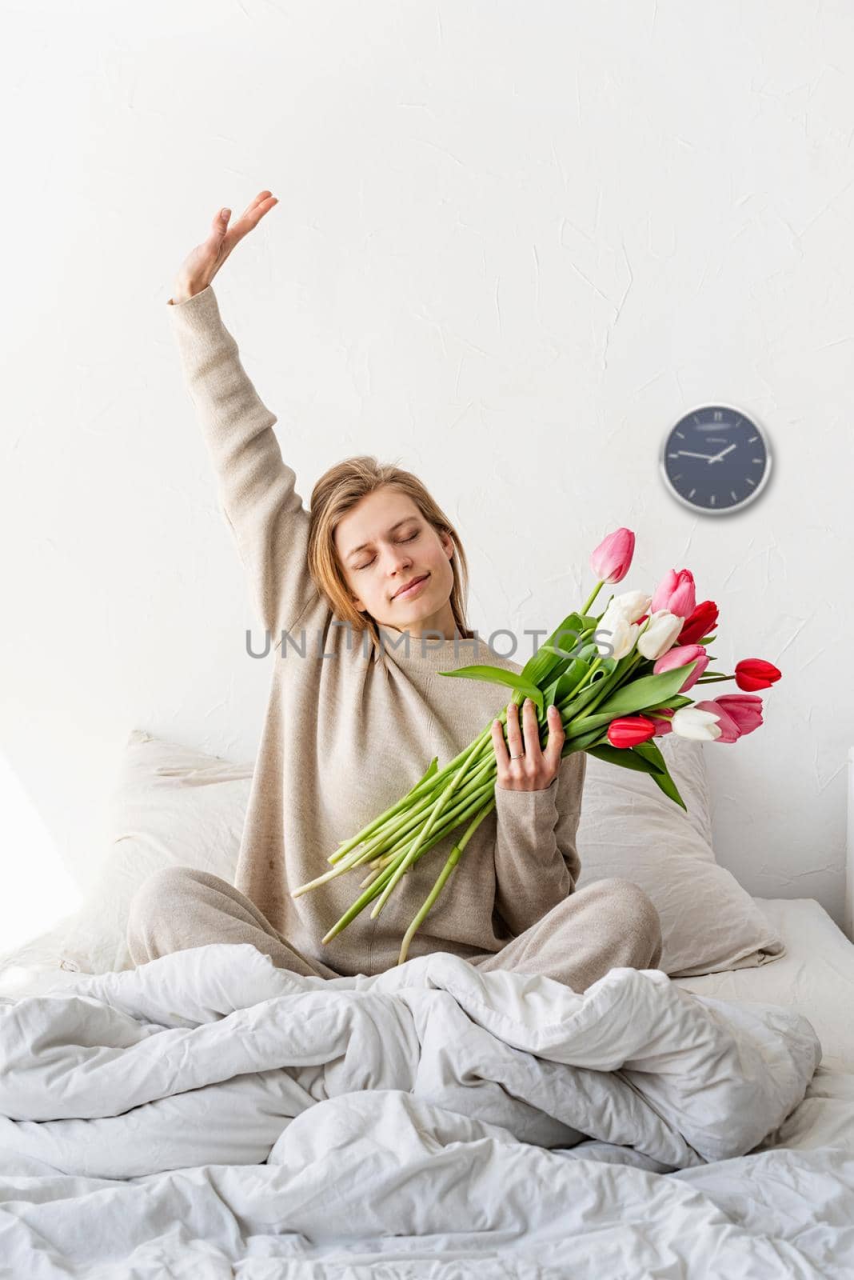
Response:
h=1 m=46
